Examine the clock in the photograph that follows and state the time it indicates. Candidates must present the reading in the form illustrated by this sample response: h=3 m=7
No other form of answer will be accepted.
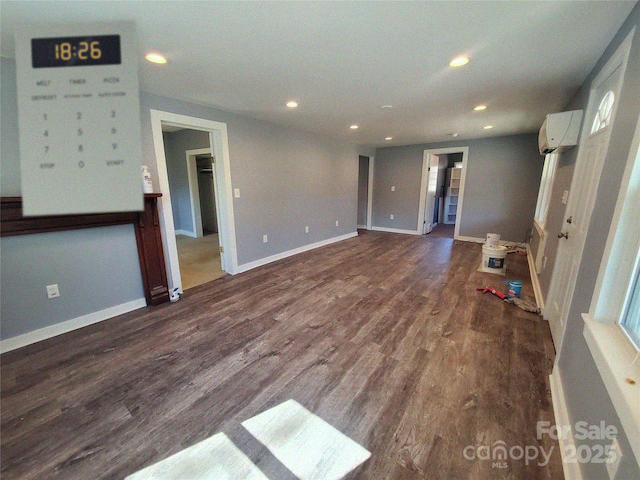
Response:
h=18 m=26
